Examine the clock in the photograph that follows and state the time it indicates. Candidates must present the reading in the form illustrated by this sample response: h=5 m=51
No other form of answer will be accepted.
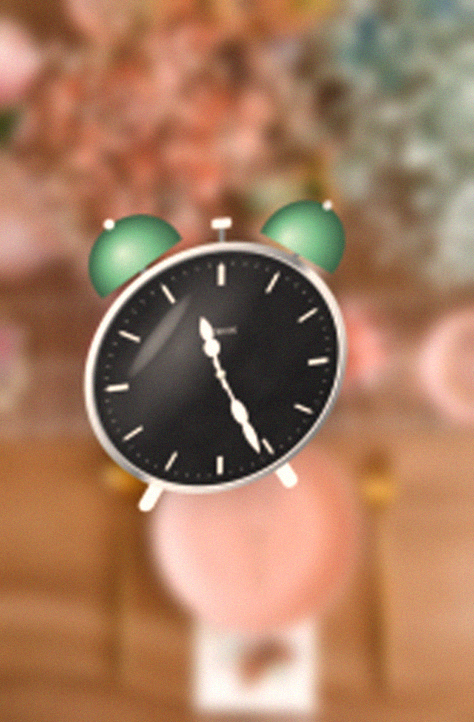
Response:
h=11 m=26
